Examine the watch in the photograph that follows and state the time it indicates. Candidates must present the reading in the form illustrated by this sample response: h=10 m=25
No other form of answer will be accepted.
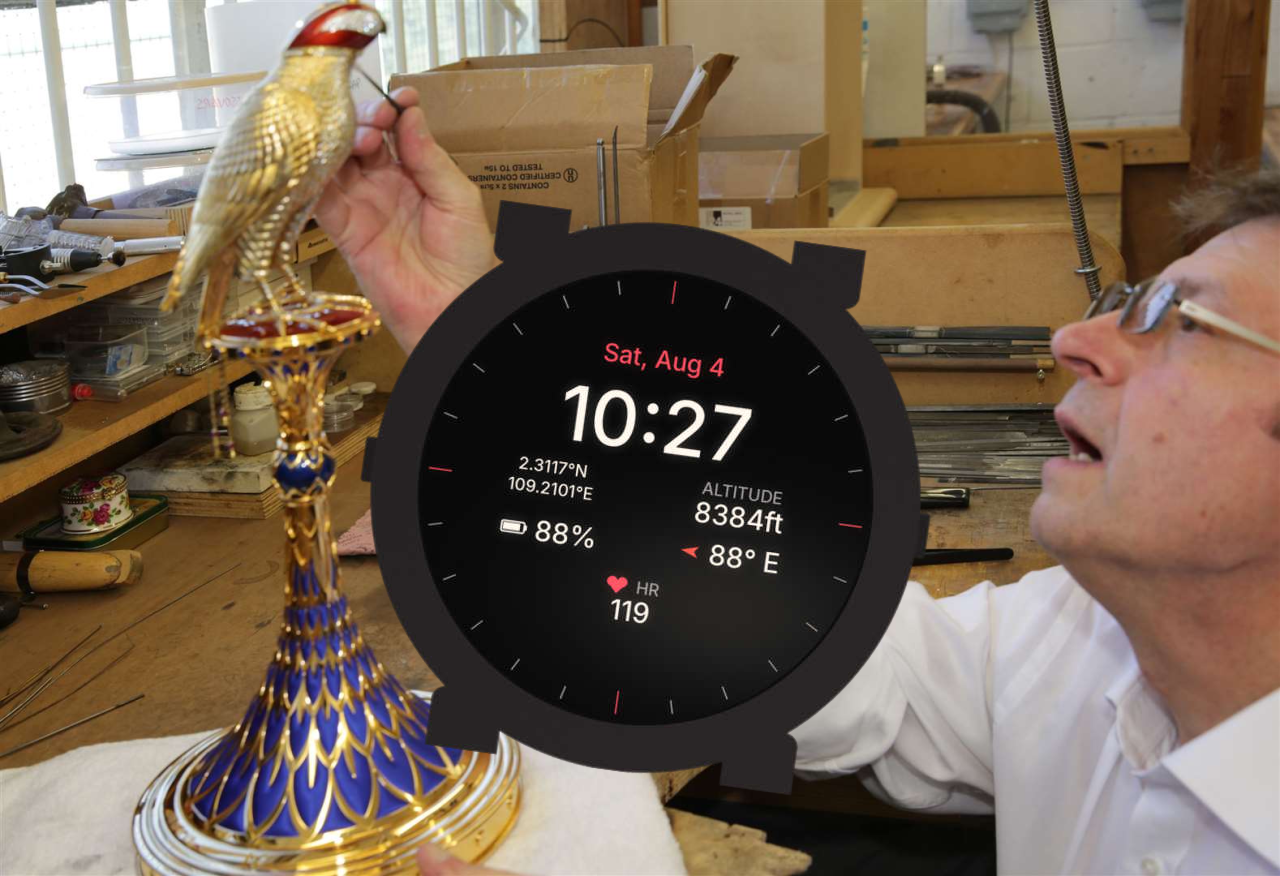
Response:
h=10 m=27
